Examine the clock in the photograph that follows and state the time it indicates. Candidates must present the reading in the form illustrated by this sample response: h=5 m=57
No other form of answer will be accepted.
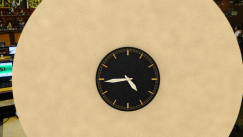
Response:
h=4 m=44
